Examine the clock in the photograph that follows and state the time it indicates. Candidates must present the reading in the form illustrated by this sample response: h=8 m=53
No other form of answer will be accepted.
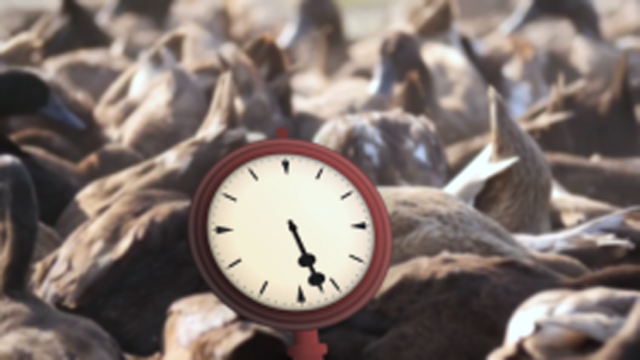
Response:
h=5 m=27
